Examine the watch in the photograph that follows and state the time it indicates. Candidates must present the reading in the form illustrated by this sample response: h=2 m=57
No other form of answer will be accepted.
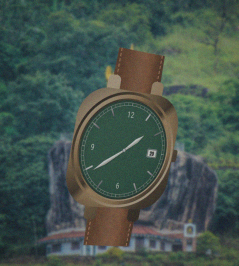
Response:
h=1 m=39
